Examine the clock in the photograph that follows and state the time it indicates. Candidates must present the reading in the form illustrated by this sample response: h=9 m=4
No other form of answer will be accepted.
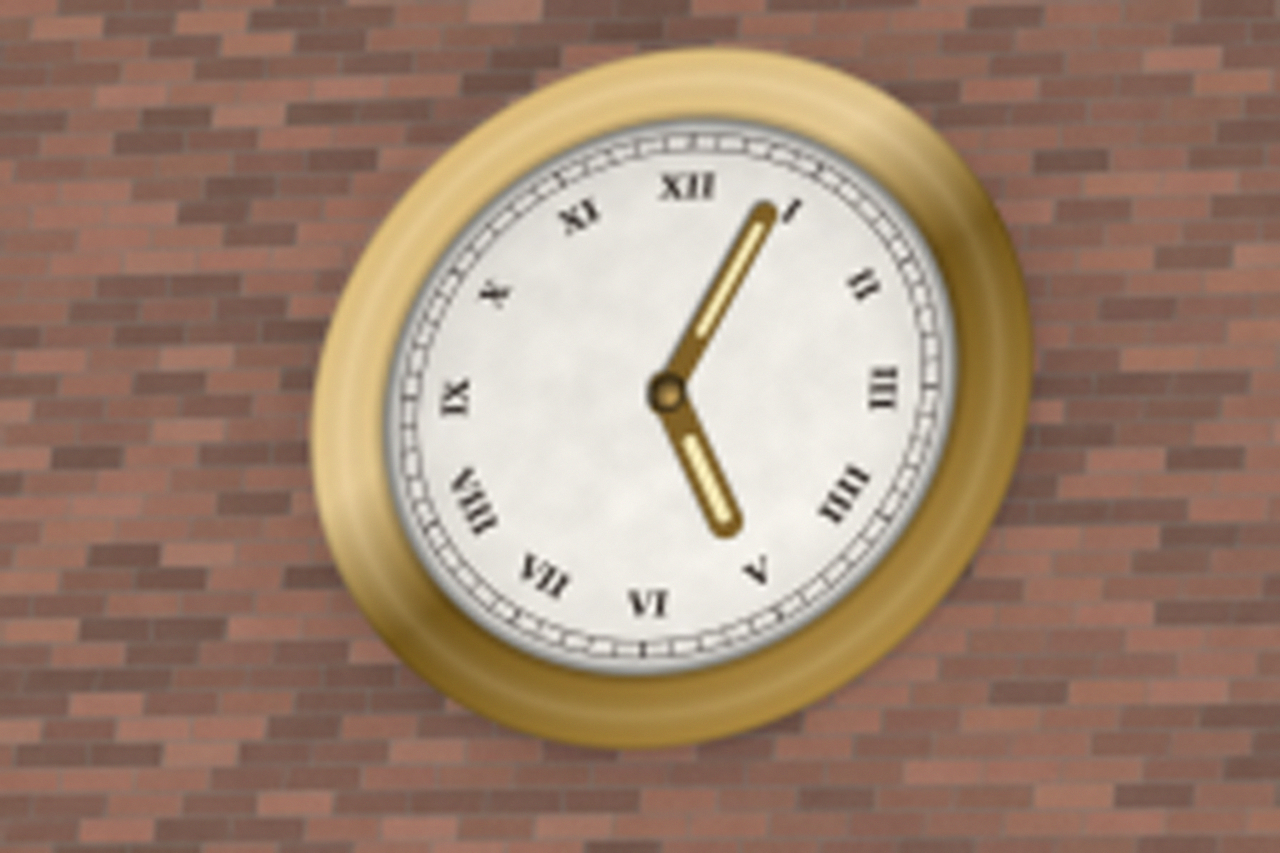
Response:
h=5 m=4
